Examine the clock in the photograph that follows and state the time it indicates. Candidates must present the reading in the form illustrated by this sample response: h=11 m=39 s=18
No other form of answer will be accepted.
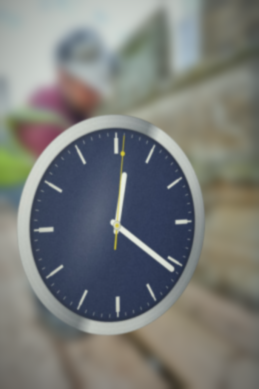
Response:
h=12 m=21 s=1
